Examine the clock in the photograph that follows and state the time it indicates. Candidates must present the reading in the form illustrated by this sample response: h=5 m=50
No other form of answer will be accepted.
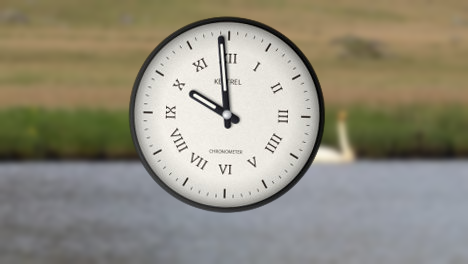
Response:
h=9 m=59
